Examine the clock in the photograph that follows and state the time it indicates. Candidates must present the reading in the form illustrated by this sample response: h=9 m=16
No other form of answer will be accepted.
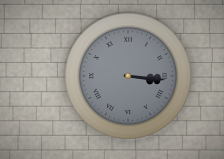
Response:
h=3 m=16
